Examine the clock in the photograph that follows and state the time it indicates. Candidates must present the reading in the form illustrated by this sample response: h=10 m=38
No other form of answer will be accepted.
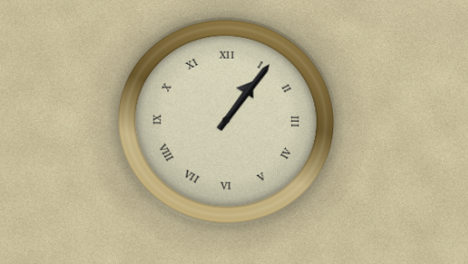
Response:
h=1 m=6
